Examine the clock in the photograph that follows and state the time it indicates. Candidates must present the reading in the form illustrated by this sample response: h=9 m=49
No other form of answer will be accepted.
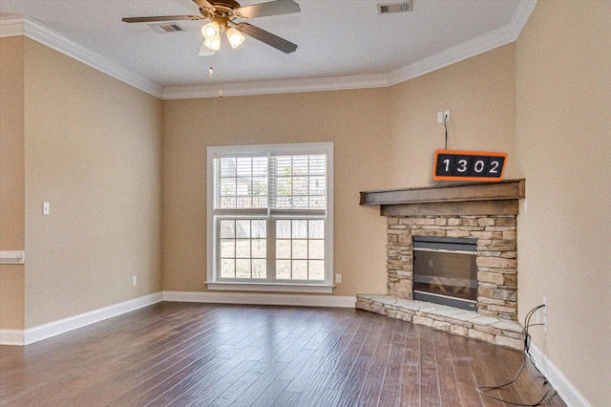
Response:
h=13 m=2
